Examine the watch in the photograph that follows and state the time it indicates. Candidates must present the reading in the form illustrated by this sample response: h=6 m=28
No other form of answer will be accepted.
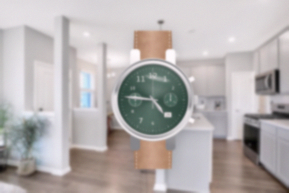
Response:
h=4 m=46
